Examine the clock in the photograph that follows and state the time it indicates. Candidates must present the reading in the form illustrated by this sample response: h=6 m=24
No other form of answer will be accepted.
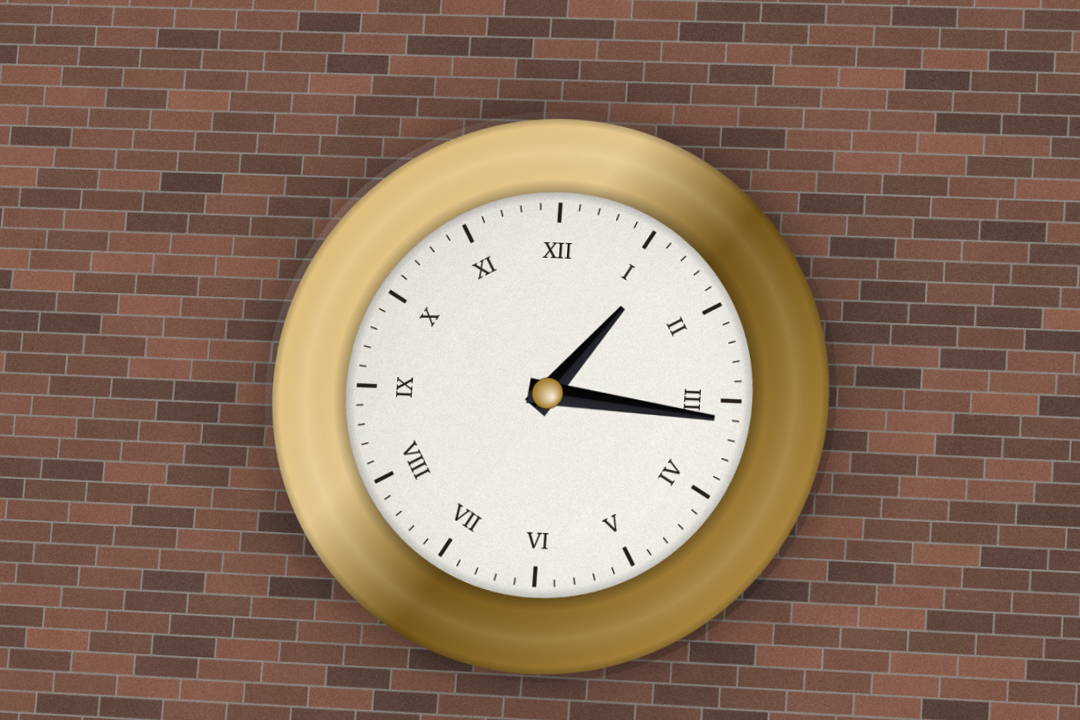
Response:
h=1 m=16
